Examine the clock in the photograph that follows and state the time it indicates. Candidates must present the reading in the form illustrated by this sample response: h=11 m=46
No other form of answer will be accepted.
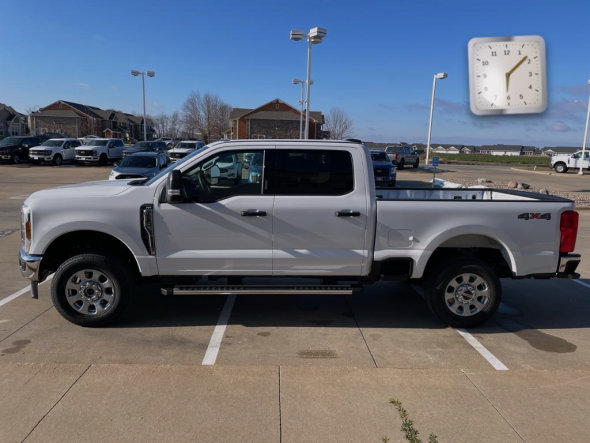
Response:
h=6 m=8
